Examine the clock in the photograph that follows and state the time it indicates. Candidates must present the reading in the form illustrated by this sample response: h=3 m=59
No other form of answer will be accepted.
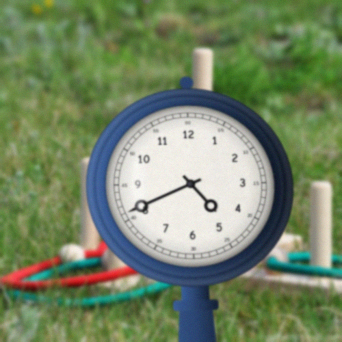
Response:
h=4 m=41
